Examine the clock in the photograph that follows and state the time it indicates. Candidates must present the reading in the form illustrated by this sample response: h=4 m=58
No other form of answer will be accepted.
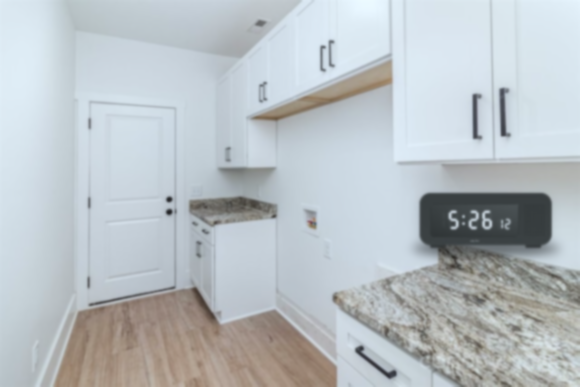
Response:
h=5 m=26
